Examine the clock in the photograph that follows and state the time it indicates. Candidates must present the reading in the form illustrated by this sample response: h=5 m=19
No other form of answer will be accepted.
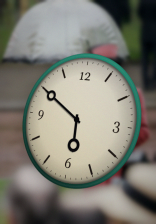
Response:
h=5 m=50
